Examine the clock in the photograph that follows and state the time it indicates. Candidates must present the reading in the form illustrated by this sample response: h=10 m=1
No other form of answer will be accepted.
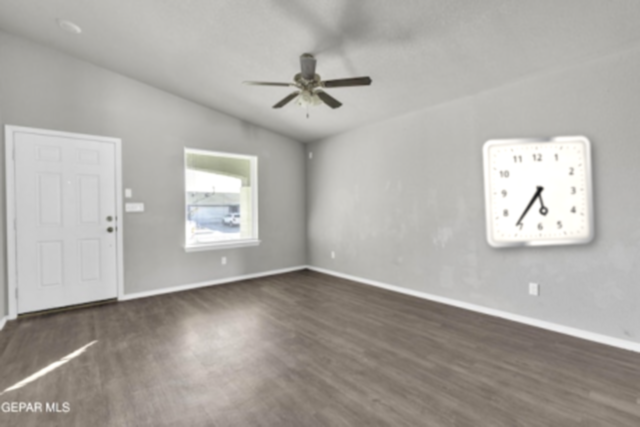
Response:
h=5 m=36
